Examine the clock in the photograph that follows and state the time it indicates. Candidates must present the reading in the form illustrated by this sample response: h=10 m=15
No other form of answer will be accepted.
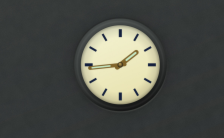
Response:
h=1 m=44
